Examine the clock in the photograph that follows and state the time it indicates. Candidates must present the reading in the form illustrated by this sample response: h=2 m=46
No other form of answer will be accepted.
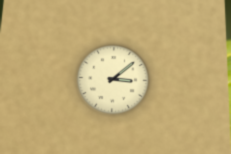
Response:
h=3 m=8
